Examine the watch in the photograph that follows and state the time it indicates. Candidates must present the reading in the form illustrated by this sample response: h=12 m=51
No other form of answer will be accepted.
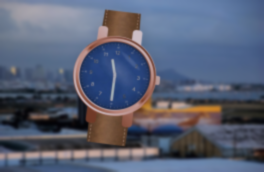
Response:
h=11 m=30
